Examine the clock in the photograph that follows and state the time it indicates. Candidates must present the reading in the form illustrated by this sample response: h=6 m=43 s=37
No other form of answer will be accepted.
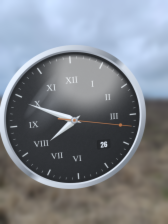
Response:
h=7 m=49 s=17
